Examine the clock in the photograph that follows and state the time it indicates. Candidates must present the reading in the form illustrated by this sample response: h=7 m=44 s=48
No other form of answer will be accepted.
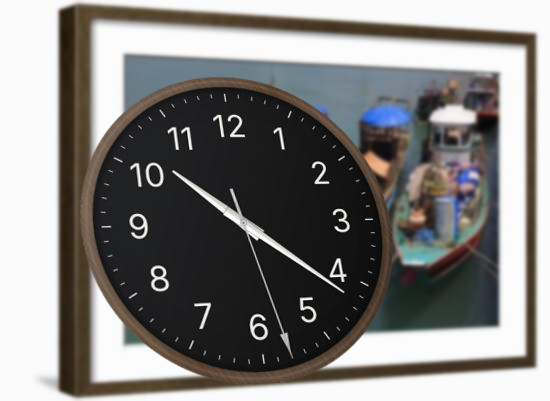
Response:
h=10 m=21 s=28
